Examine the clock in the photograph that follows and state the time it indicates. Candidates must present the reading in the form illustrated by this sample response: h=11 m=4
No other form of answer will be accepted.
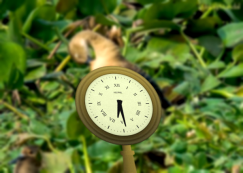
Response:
h=6 m=29
